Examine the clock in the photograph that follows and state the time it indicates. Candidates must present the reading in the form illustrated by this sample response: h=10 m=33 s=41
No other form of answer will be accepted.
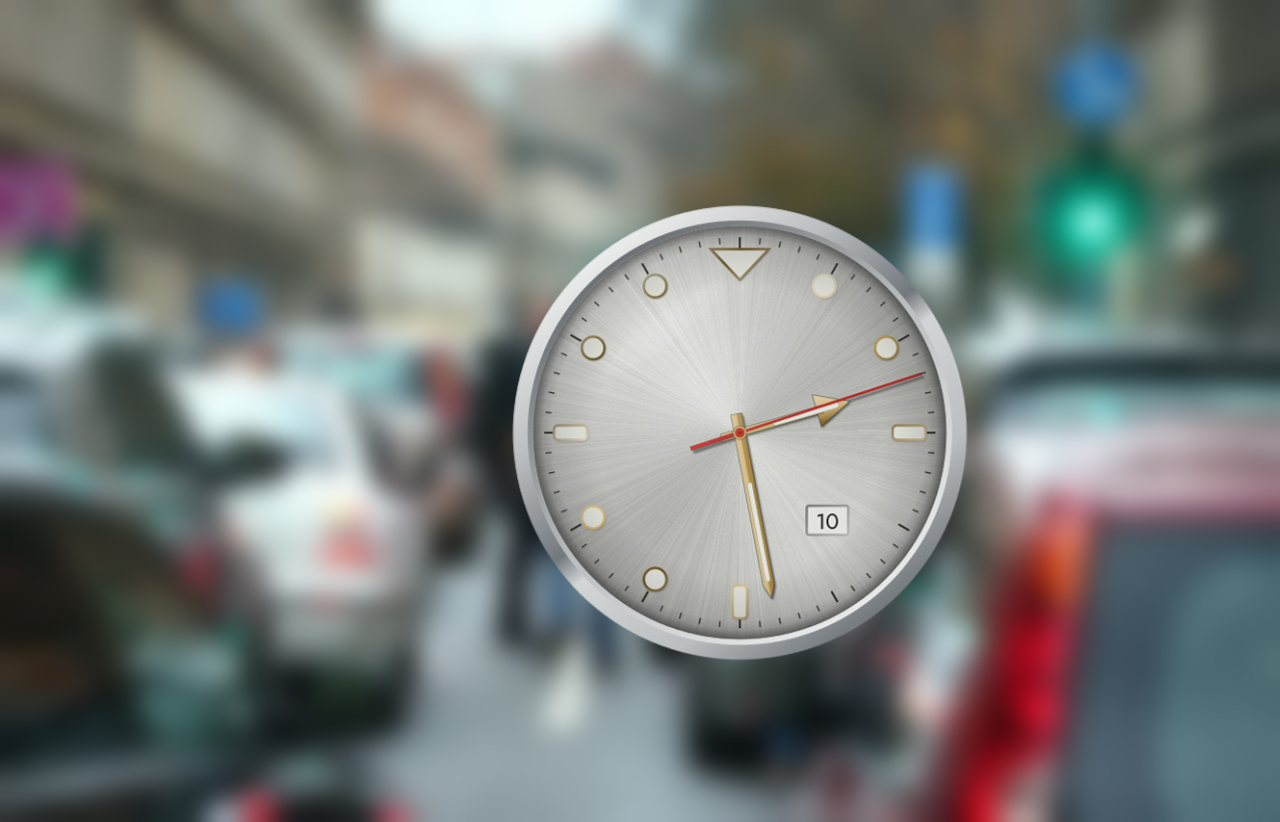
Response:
h=2 m=28 s=12
